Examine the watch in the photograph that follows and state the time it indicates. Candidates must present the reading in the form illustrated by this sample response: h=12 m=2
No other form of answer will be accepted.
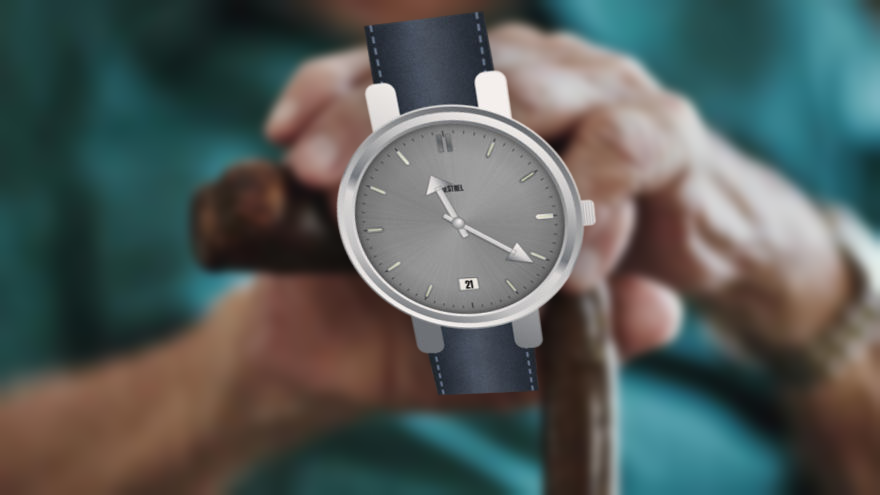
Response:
h=11 m=21
